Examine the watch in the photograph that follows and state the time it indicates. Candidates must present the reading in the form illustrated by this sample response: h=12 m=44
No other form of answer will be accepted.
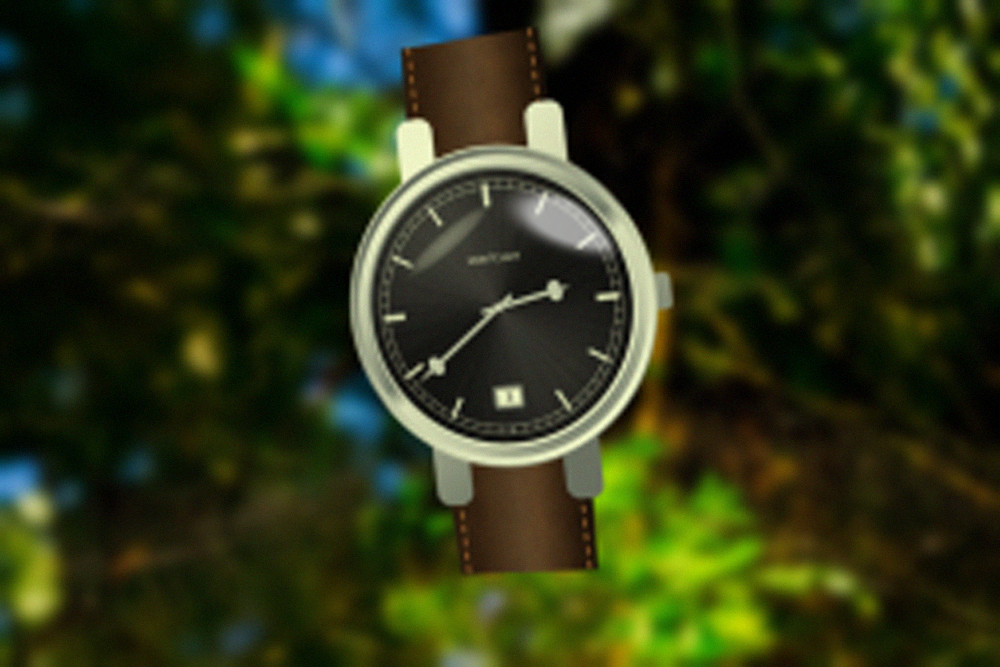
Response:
h=2 m=39
